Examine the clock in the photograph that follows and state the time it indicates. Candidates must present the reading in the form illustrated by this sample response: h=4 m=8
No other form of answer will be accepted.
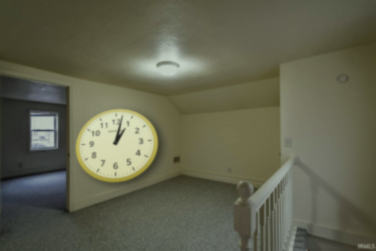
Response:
h=1 m=2
